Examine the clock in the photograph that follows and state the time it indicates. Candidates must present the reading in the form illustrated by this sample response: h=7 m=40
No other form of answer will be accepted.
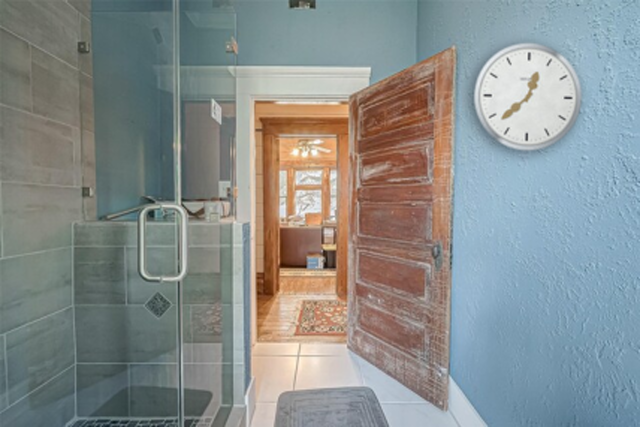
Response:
h=12 m=38
